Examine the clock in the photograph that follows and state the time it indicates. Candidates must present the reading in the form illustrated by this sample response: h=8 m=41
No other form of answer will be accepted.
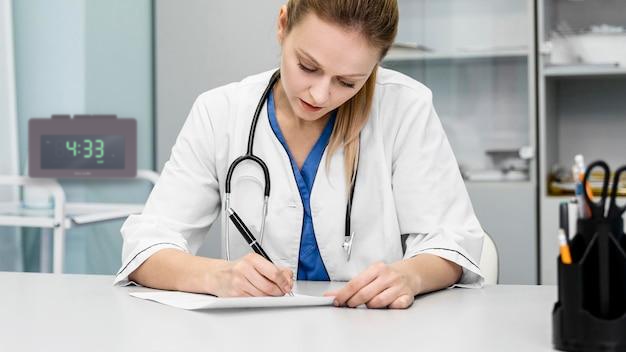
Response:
h=4 m=33
